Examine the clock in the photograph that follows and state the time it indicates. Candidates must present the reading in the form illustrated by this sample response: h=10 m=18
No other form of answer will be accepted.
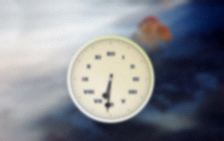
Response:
h=6 m=31
